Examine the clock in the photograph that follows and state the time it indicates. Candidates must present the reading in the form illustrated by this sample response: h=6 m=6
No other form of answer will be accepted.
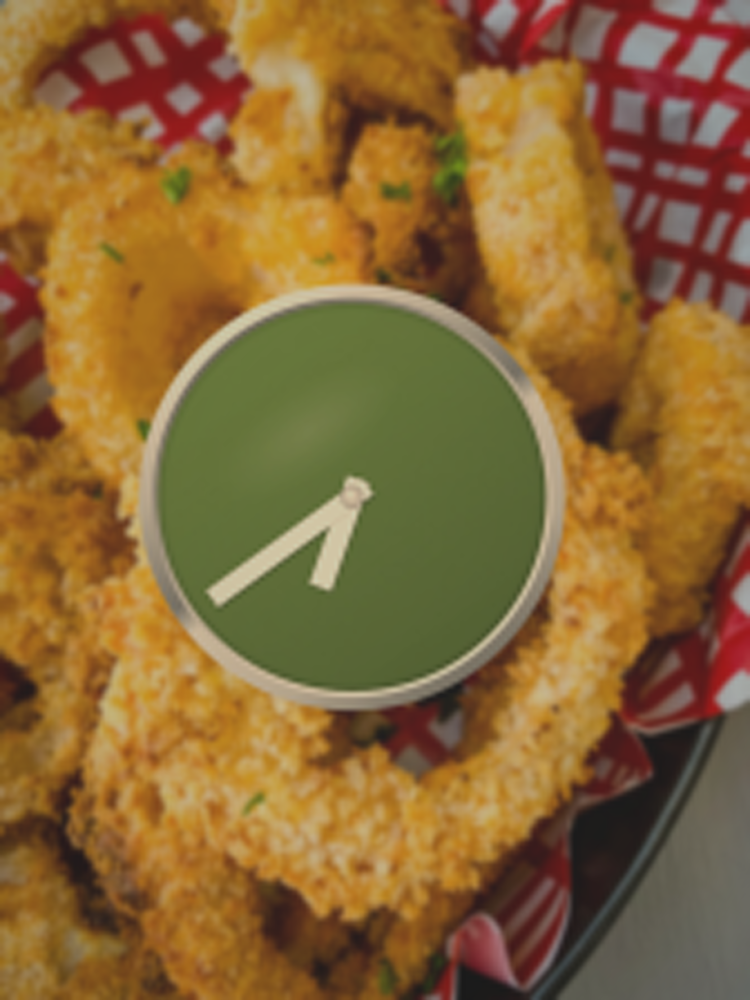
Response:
h=6 m=39
